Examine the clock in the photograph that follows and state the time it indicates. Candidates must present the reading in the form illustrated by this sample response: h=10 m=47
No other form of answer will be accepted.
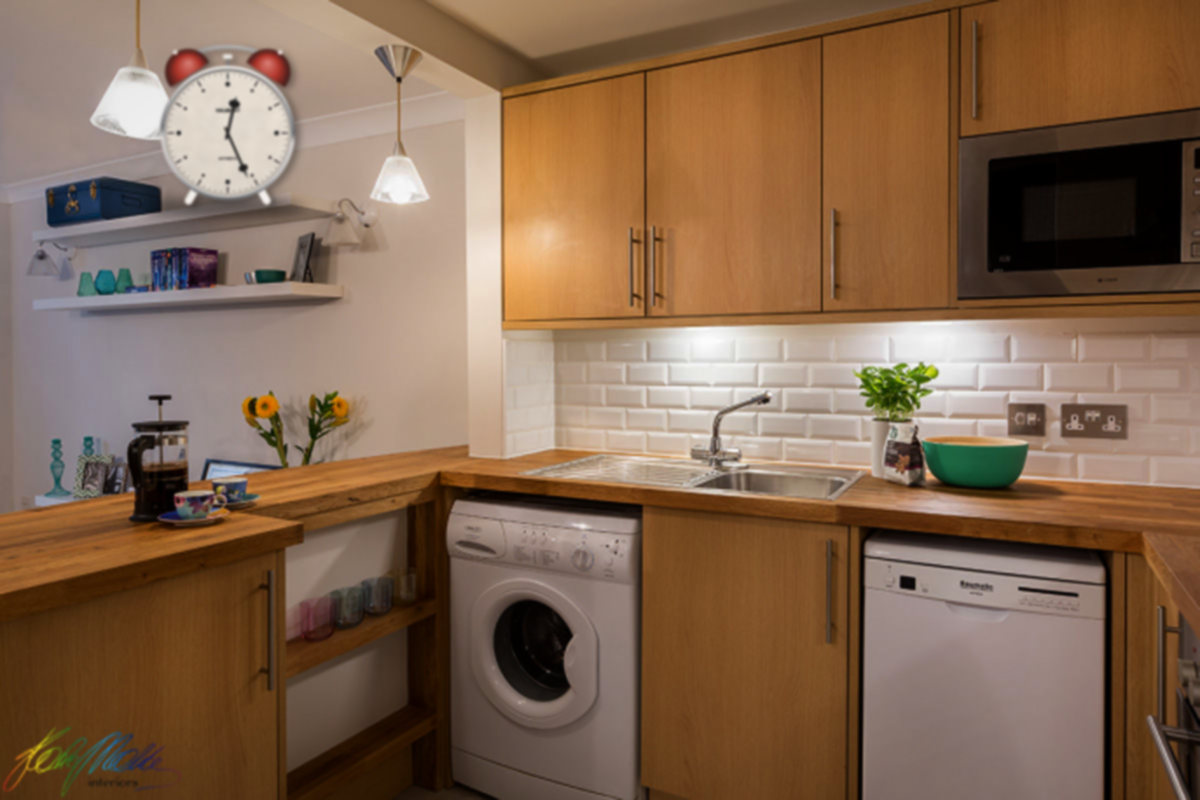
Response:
h=12 m=26
